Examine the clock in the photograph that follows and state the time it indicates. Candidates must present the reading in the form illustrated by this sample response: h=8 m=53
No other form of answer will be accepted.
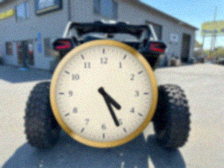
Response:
h=4 m=26
